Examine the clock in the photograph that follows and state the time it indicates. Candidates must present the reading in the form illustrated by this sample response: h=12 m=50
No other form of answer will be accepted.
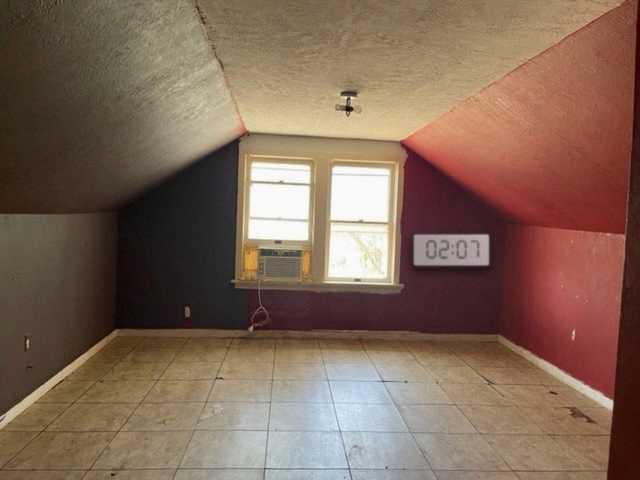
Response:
h=2 m=7
